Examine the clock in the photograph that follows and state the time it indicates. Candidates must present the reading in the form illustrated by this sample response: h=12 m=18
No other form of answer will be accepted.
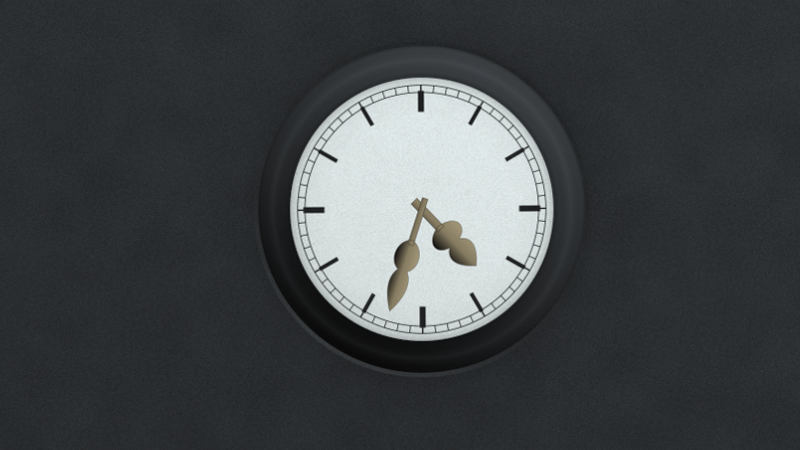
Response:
h=4 m=33
